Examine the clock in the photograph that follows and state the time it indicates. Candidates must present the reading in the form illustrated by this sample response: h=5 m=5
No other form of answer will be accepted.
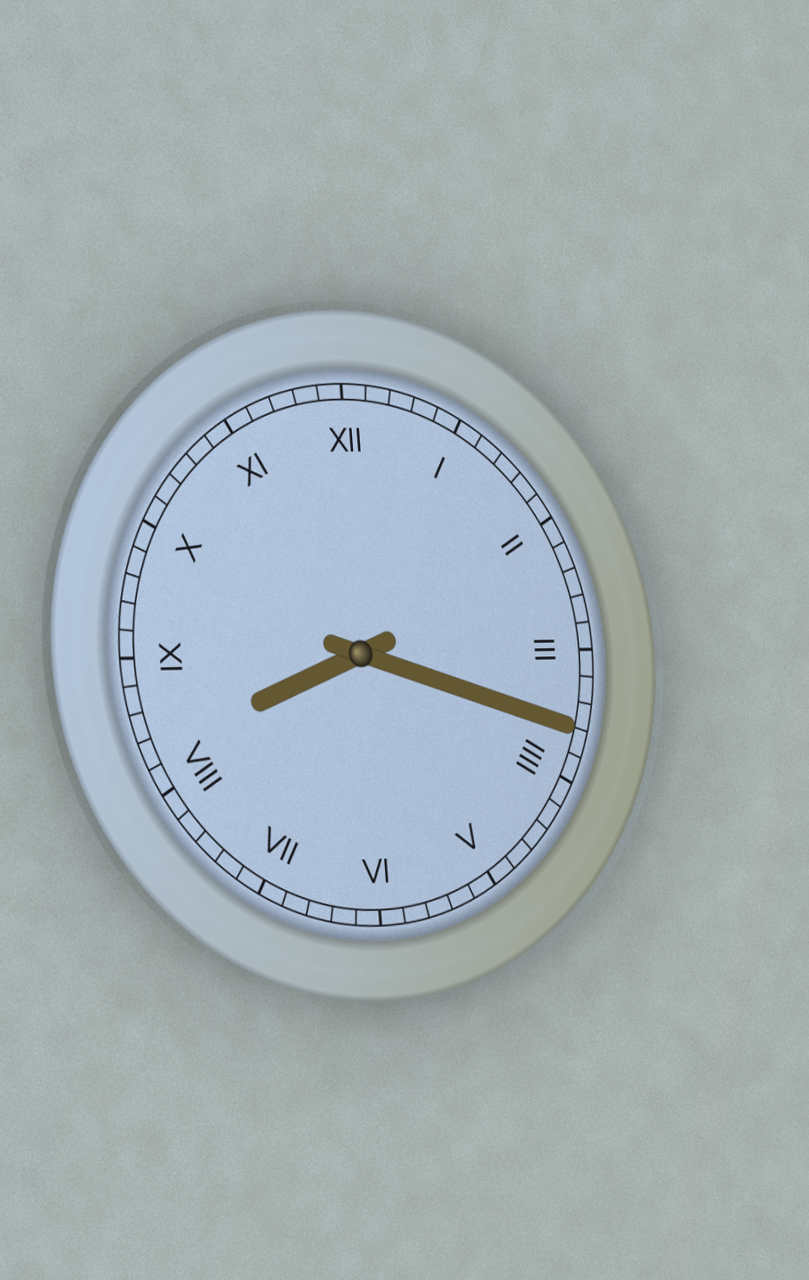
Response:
h=8 m=18
